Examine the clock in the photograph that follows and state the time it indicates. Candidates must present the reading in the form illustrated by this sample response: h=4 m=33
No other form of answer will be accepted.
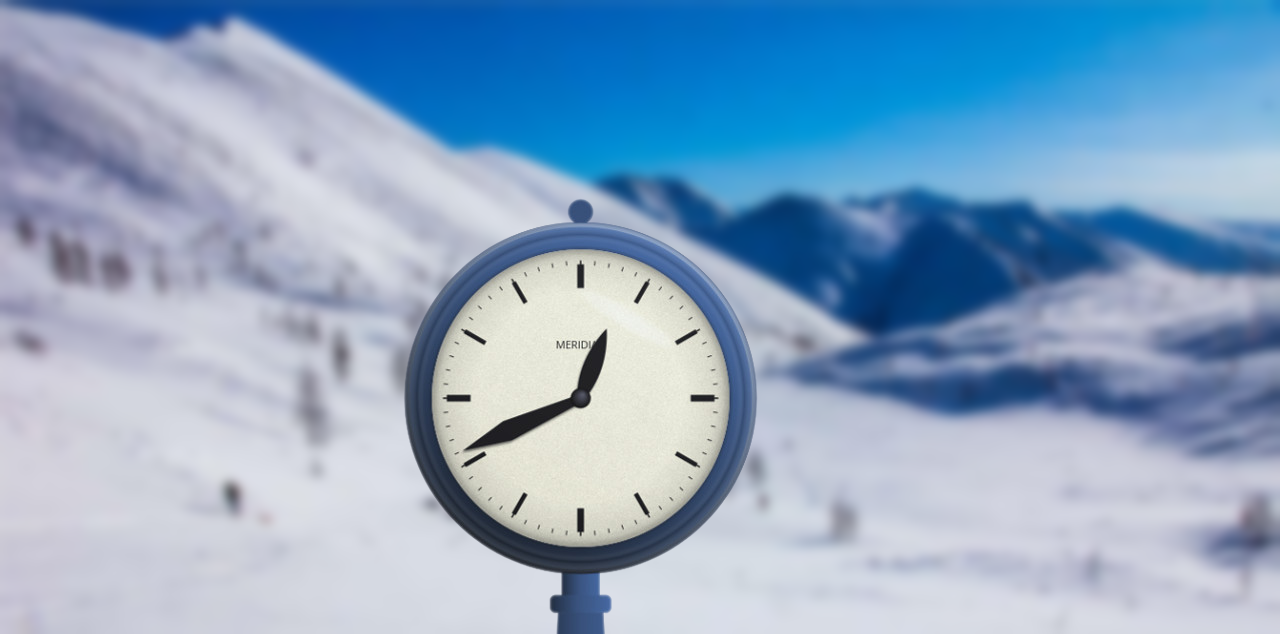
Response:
h=12 m=41
